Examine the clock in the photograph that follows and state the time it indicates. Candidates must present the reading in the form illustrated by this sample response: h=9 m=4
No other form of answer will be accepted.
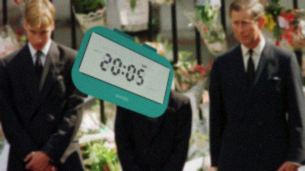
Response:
h=20 m=5
